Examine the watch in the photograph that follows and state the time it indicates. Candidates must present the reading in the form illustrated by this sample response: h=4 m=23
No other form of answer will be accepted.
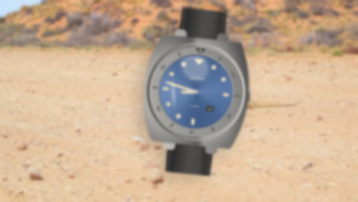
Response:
h=8 m=47
